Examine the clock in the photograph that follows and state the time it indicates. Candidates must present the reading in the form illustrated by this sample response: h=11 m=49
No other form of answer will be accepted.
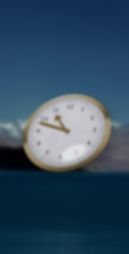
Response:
h=10 m=48
